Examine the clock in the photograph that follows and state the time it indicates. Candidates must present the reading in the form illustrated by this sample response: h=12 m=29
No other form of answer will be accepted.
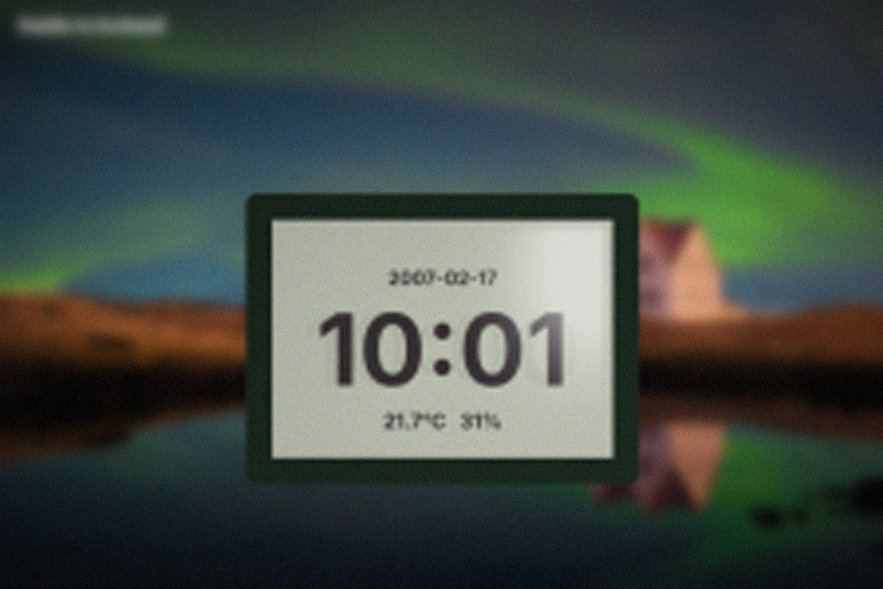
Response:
h=10 m=1
